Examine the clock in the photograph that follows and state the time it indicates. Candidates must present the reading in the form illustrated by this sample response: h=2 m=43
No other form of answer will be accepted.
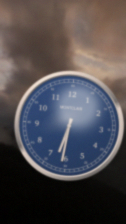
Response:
h=6 m=31
